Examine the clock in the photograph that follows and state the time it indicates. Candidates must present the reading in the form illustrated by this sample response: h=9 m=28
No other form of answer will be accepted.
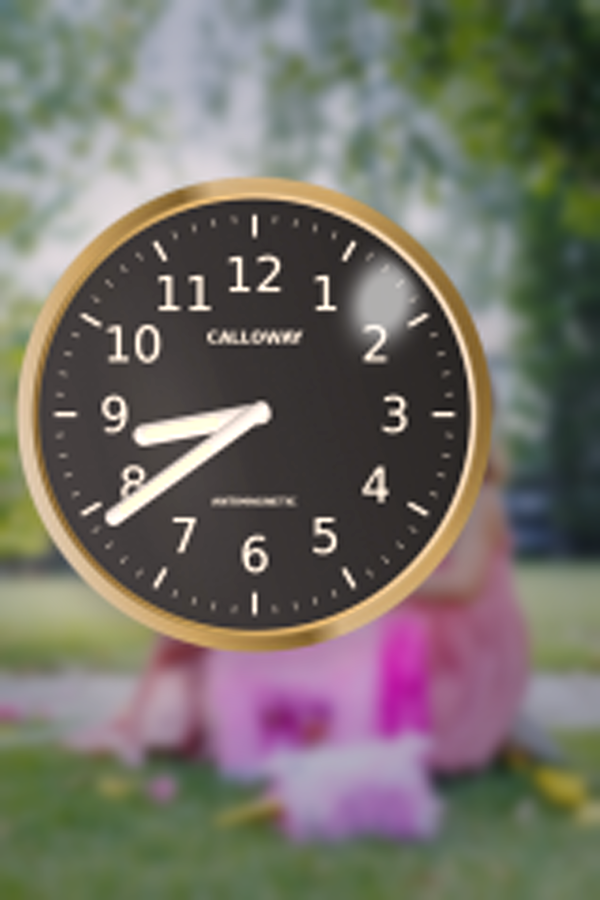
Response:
h=8 m=39
